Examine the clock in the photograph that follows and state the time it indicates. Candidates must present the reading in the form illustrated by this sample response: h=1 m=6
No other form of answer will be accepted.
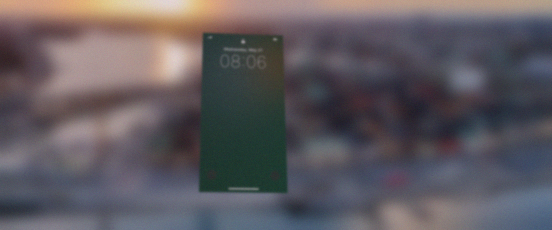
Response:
h=8 m=6
